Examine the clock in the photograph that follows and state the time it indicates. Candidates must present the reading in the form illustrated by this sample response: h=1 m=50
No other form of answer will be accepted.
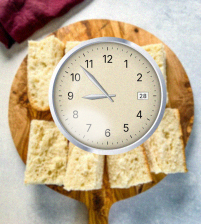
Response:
h=8 m=53
